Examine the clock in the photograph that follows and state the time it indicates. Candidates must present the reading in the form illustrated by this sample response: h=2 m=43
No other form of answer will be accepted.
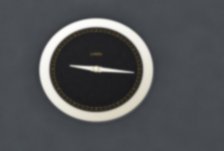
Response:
h=9 m=16
